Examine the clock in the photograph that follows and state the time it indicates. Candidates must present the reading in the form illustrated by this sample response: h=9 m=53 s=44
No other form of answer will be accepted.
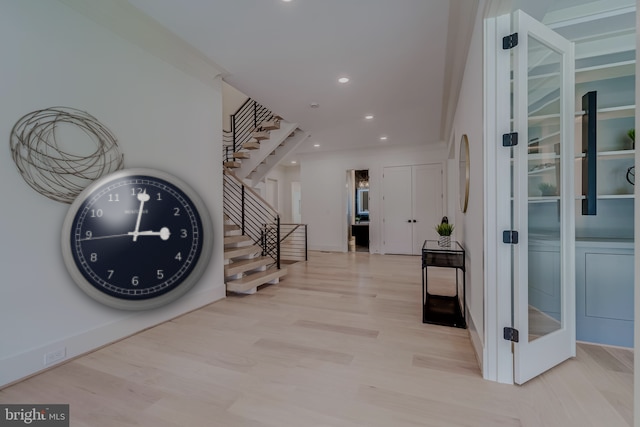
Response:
h=3 m=1 s=44
